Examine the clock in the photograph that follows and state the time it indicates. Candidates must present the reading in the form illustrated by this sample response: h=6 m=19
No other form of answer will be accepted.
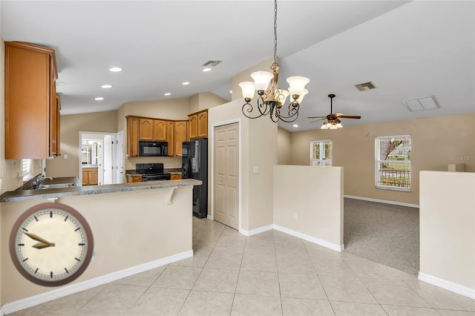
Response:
h=8 m=49
